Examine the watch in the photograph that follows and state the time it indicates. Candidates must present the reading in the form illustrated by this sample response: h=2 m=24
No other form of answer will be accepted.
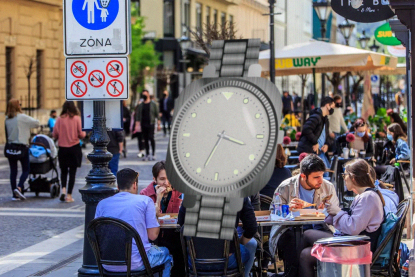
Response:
h=3 m=34
